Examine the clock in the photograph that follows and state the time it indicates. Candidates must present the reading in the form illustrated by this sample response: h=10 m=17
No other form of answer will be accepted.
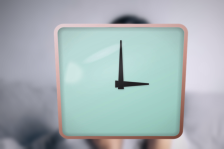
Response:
h=3 m=0
